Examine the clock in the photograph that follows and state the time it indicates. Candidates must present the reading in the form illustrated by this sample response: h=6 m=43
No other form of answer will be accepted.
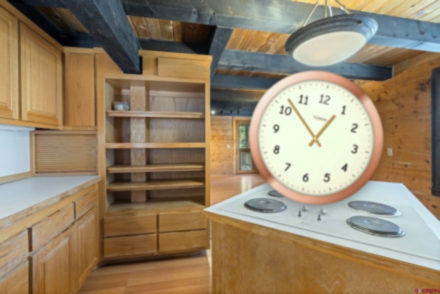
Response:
h=12 m=52
